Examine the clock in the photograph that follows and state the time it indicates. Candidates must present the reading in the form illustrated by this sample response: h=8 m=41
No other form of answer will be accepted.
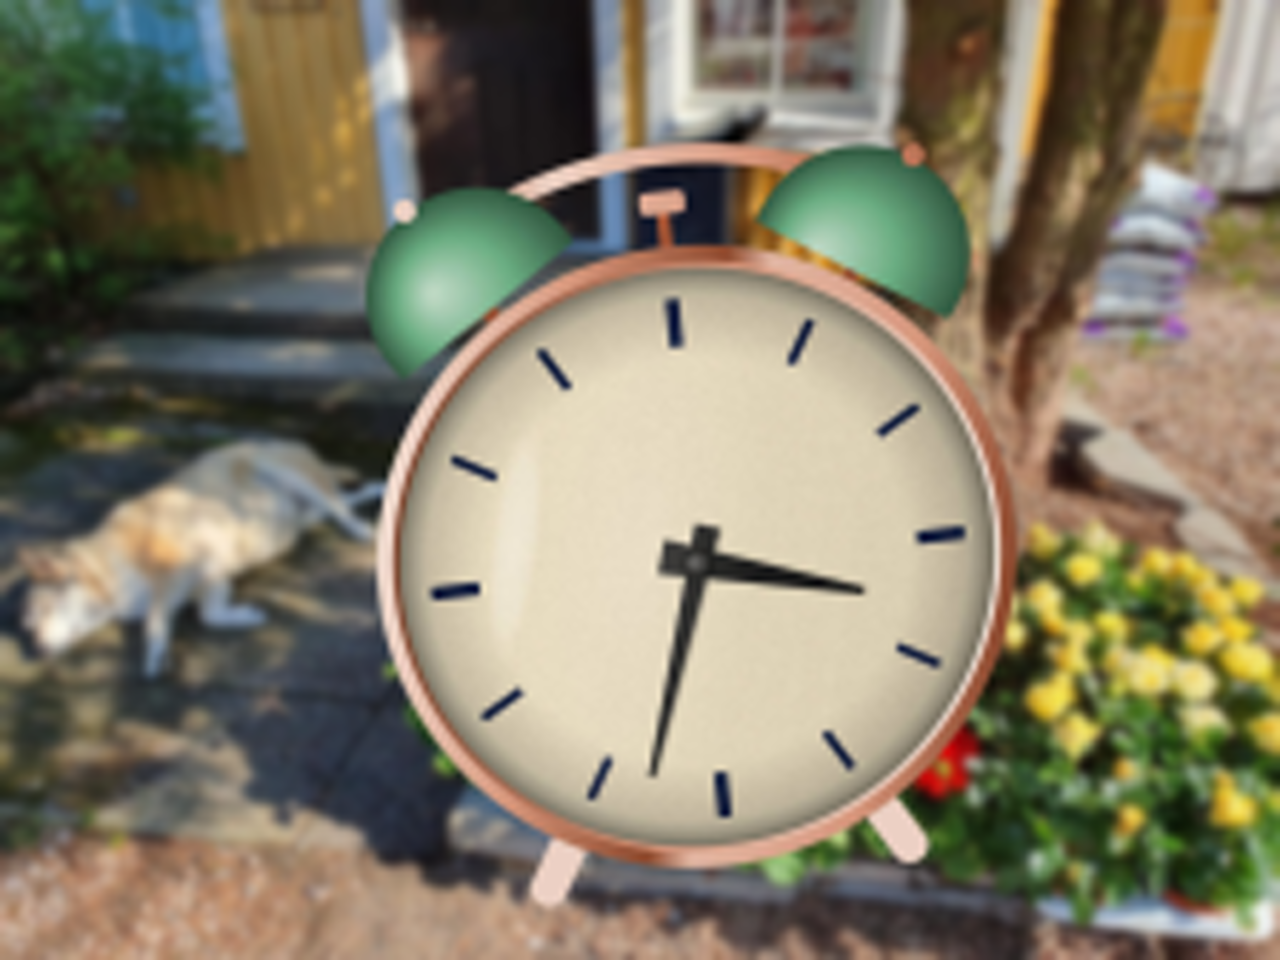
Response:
h=3 m=33
